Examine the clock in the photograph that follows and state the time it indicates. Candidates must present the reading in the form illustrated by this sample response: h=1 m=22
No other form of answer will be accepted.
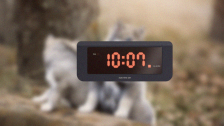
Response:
h=10 m=7
